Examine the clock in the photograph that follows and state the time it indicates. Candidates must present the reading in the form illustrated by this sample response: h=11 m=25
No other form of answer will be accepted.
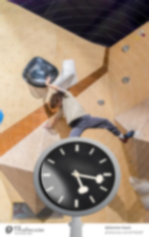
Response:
h=5 m=17
